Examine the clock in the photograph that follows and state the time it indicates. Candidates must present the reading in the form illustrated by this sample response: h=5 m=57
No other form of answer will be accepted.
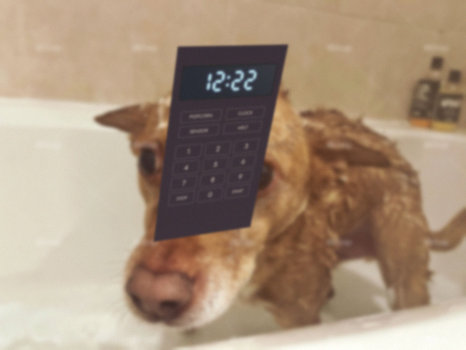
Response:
h=12 m=22
